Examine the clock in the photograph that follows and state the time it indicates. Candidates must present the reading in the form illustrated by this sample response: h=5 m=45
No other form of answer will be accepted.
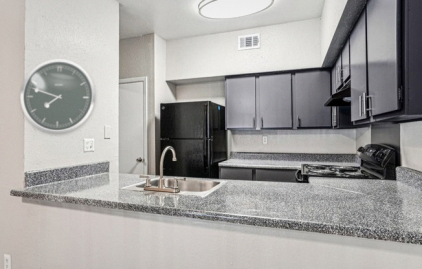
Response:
h=7 m=48
